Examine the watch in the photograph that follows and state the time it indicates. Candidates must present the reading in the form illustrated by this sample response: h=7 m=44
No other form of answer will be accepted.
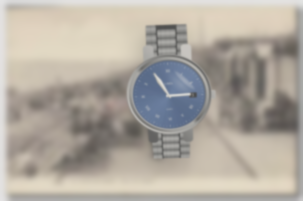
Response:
h=2 m=55
